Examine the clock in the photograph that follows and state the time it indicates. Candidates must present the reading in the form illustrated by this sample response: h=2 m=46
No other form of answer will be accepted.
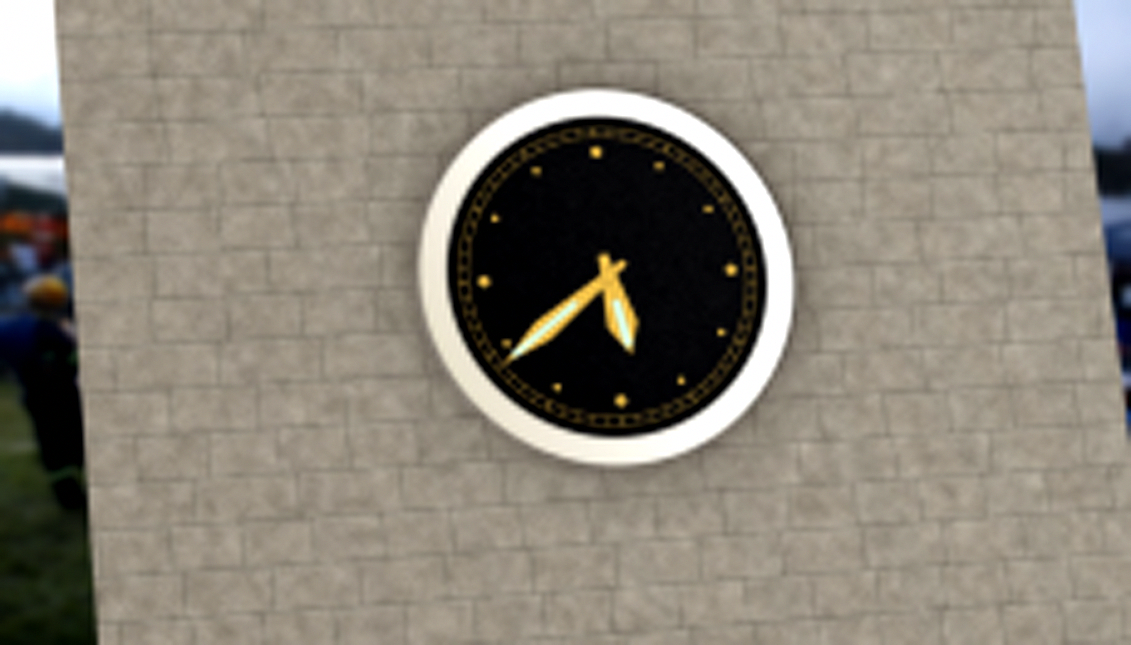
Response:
h=5 m=39
